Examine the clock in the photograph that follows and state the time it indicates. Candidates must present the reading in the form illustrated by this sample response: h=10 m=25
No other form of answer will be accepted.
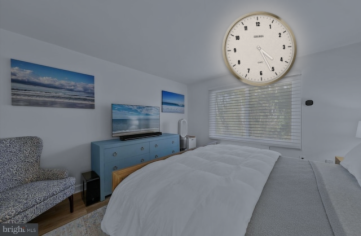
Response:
h=4 m=26
